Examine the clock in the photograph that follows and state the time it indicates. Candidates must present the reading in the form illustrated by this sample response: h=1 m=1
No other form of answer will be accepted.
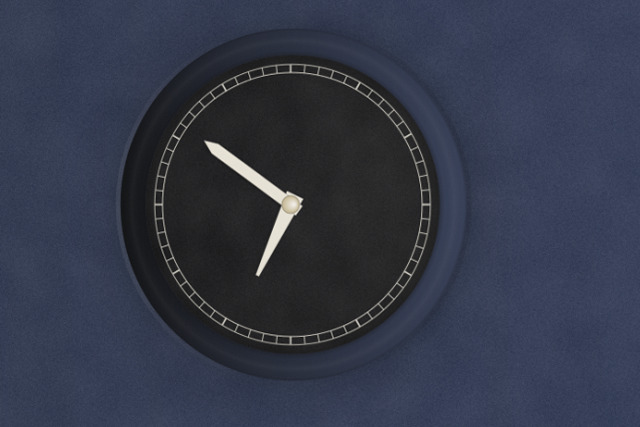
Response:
h=6 m=51
